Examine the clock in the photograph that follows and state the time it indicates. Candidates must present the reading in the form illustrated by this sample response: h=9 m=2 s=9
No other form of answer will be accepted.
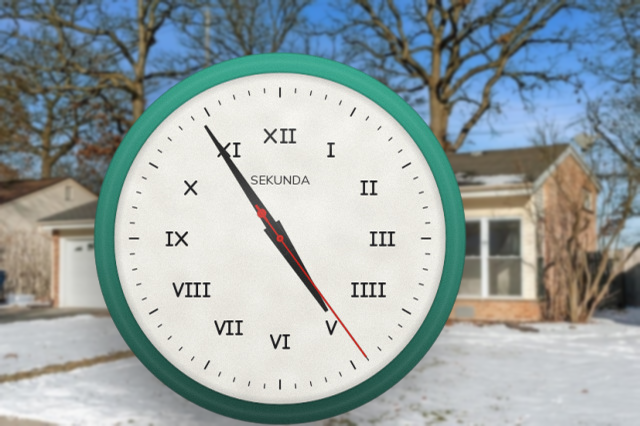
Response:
h=4 m=54 s=24
